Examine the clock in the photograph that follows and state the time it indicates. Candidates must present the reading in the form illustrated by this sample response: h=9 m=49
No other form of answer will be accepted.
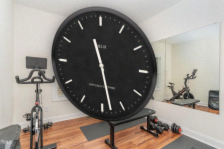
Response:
h=11 m=28
